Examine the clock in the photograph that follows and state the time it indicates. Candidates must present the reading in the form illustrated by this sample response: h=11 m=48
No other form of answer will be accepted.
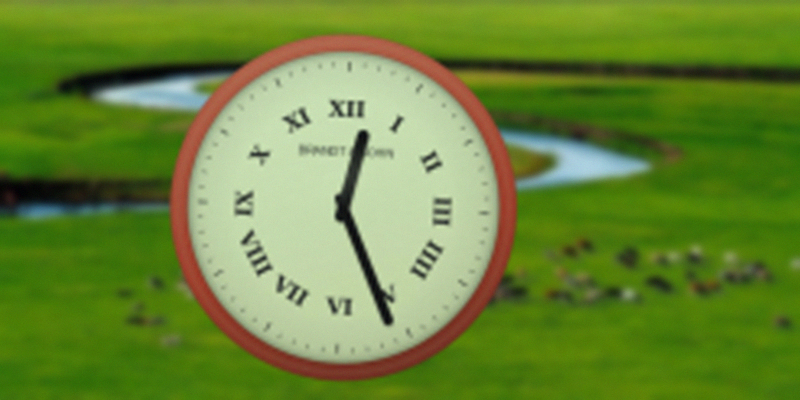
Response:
h=12 m=26
